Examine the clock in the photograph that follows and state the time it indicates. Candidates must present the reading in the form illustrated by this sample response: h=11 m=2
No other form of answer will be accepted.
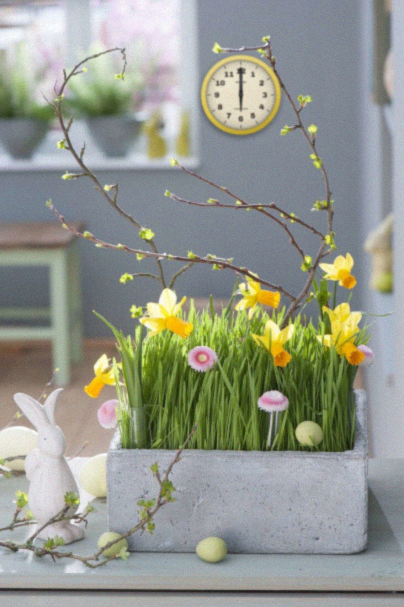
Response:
h=6 m=0
